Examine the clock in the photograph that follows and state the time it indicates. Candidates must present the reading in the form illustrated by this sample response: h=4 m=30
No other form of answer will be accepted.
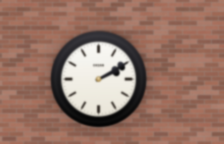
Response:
h=2 m=10
